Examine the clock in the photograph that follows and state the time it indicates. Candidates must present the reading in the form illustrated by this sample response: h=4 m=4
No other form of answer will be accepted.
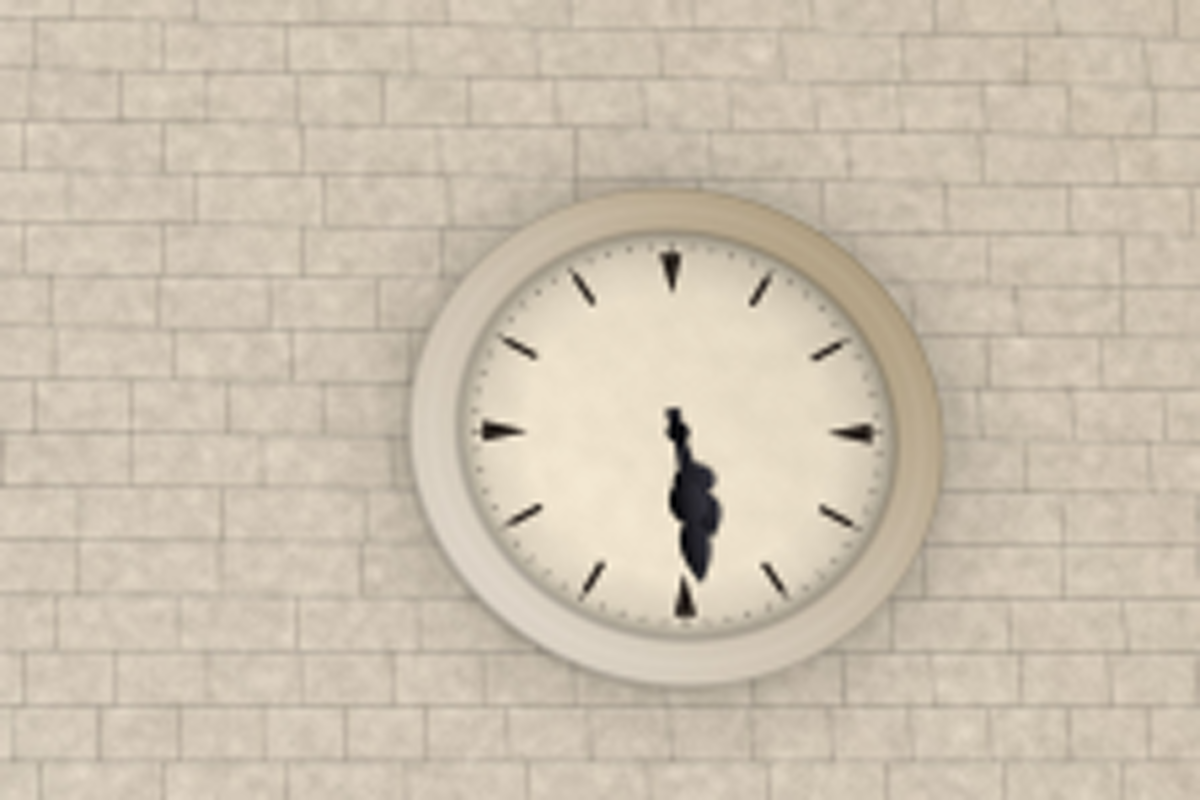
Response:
h=5 m=29
